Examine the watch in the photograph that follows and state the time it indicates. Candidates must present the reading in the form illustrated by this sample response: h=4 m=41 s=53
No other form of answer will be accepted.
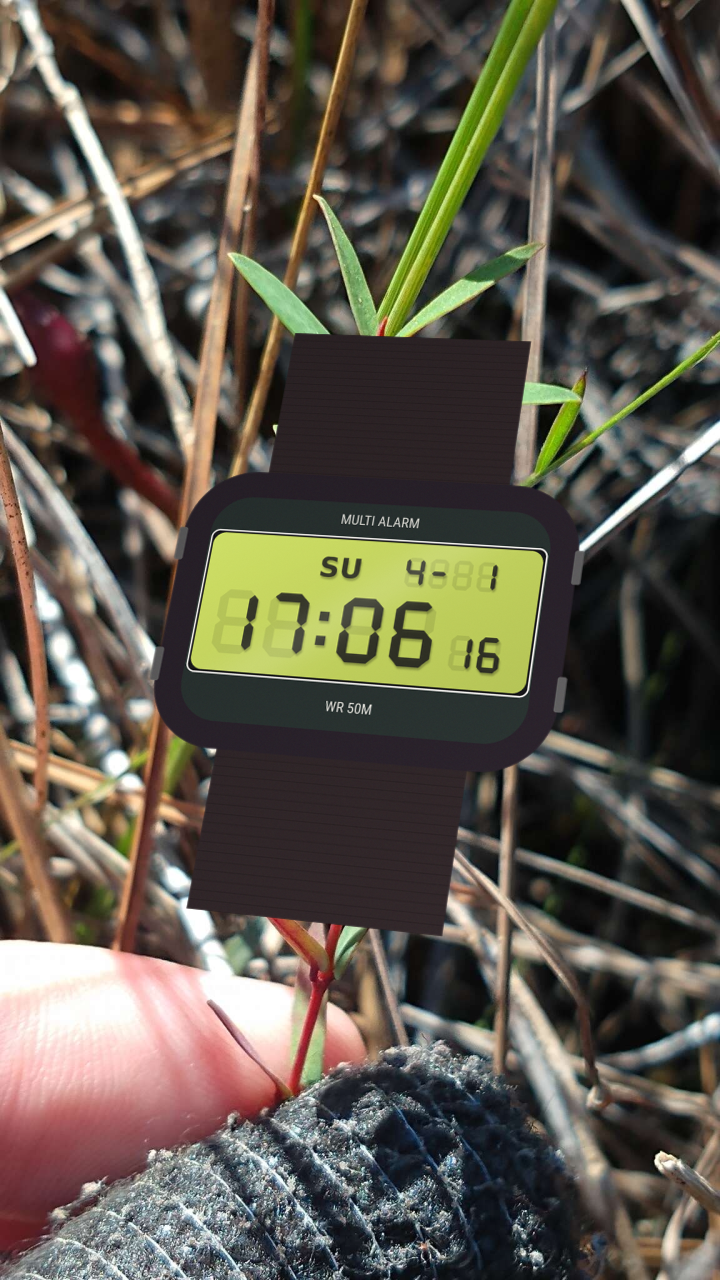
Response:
h=17 m=6 s=16
